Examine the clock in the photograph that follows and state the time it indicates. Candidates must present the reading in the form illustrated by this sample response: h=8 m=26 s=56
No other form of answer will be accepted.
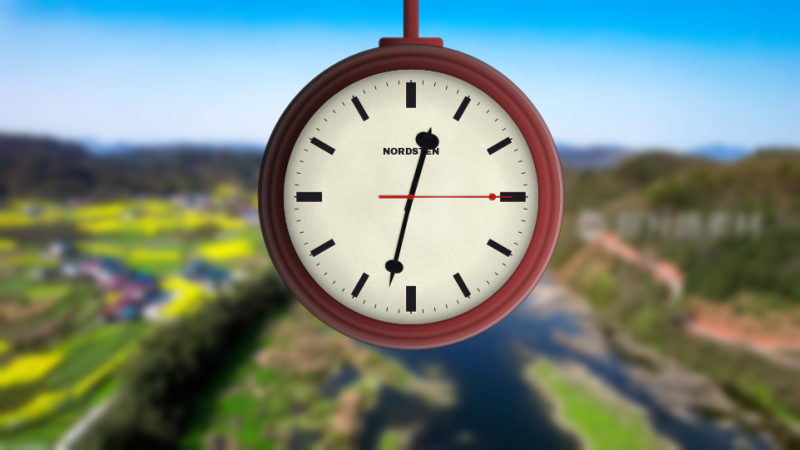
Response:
h=12 m=32 s=15
